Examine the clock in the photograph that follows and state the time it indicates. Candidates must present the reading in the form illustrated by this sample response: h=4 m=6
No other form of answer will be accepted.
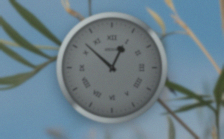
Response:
h=12 m=52
